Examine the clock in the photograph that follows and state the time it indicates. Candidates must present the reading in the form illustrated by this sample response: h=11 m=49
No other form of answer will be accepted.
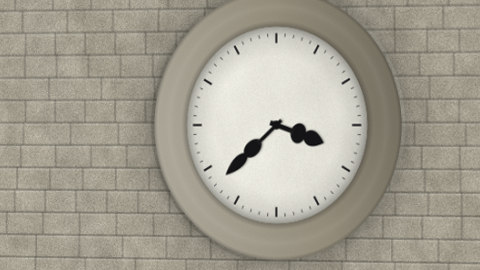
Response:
h=3 m=38
